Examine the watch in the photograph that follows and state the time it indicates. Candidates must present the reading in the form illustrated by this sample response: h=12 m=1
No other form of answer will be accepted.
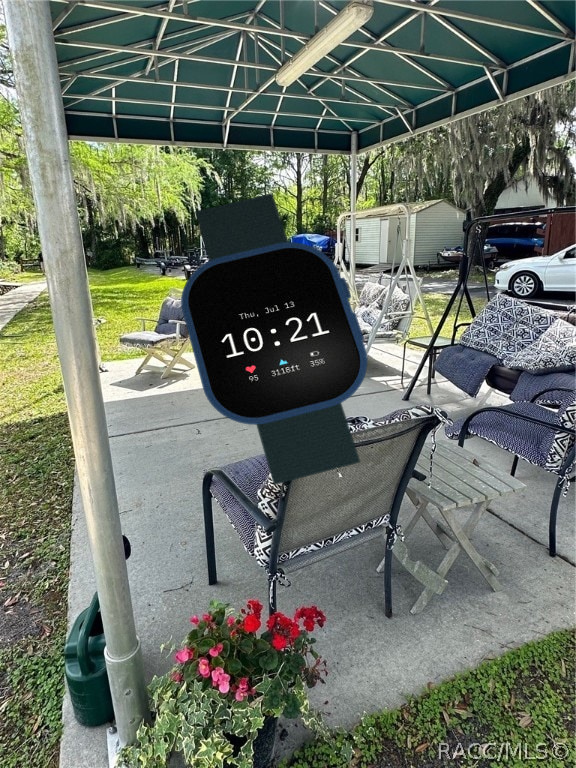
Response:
h=10 m=21
